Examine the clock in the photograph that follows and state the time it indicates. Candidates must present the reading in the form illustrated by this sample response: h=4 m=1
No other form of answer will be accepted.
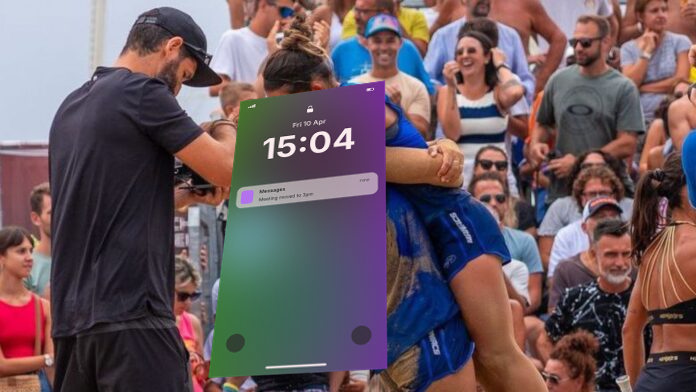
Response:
h=15 m=4
